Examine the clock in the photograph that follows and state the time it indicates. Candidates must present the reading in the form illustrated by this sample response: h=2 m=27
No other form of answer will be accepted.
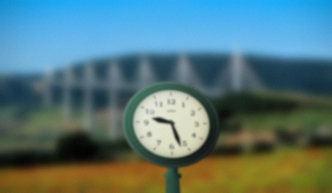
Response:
h=9 m=27
